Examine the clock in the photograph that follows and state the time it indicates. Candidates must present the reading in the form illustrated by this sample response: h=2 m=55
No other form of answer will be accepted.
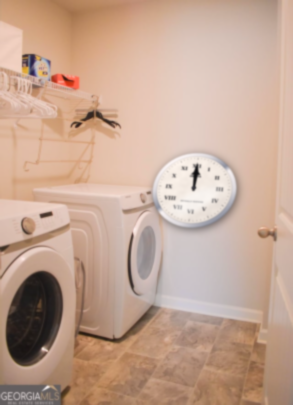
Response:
h=12 m=0
